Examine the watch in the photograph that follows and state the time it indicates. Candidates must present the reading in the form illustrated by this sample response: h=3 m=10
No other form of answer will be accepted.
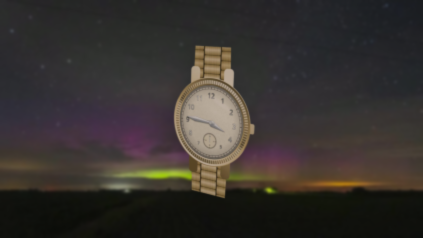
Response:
h=3 m=46
